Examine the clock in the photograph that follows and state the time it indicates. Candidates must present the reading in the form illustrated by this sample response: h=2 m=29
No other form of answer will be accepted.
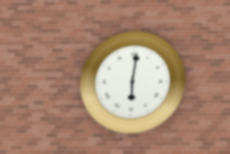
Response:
h=6 m=1
